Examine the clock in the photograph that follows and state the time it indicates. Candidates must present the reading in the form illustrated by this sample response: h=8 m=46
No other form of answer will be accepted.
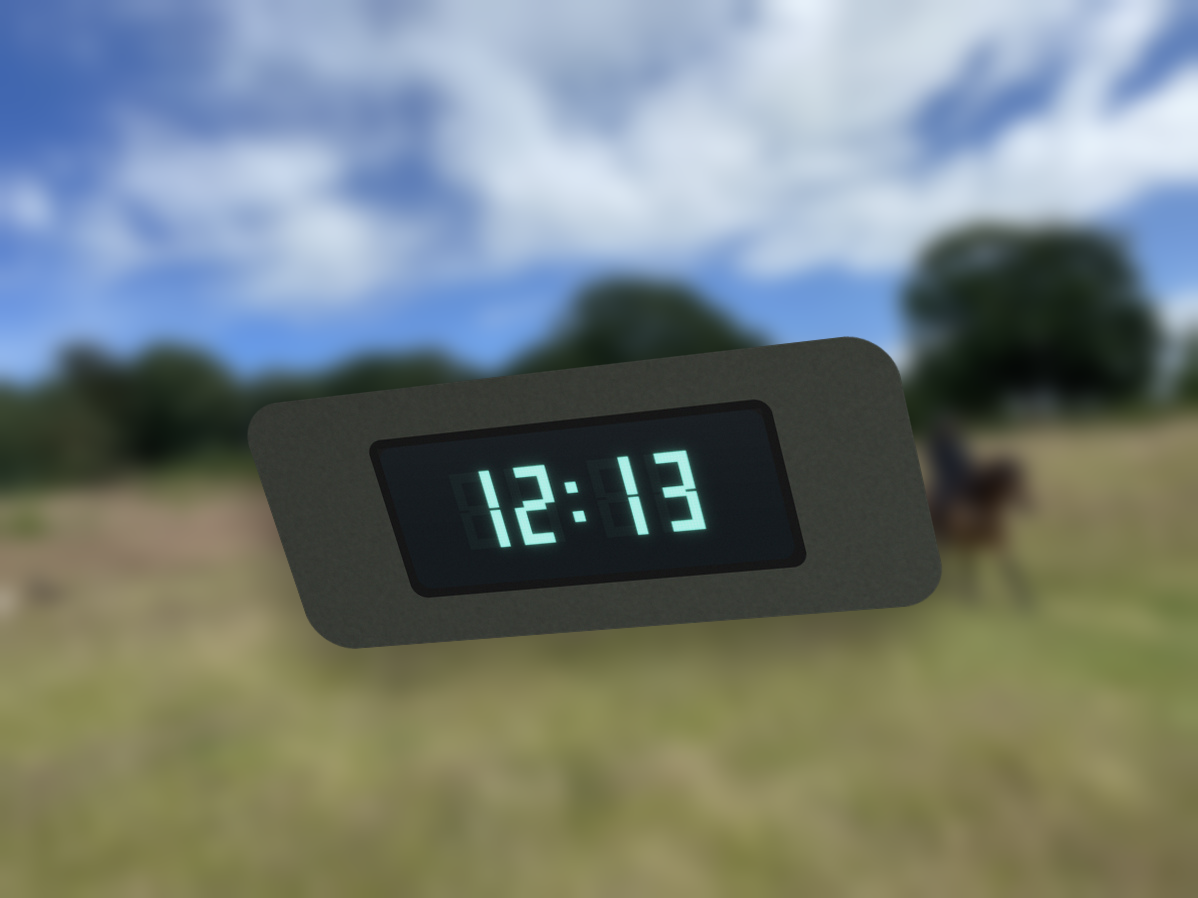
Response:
h=12 m=13
